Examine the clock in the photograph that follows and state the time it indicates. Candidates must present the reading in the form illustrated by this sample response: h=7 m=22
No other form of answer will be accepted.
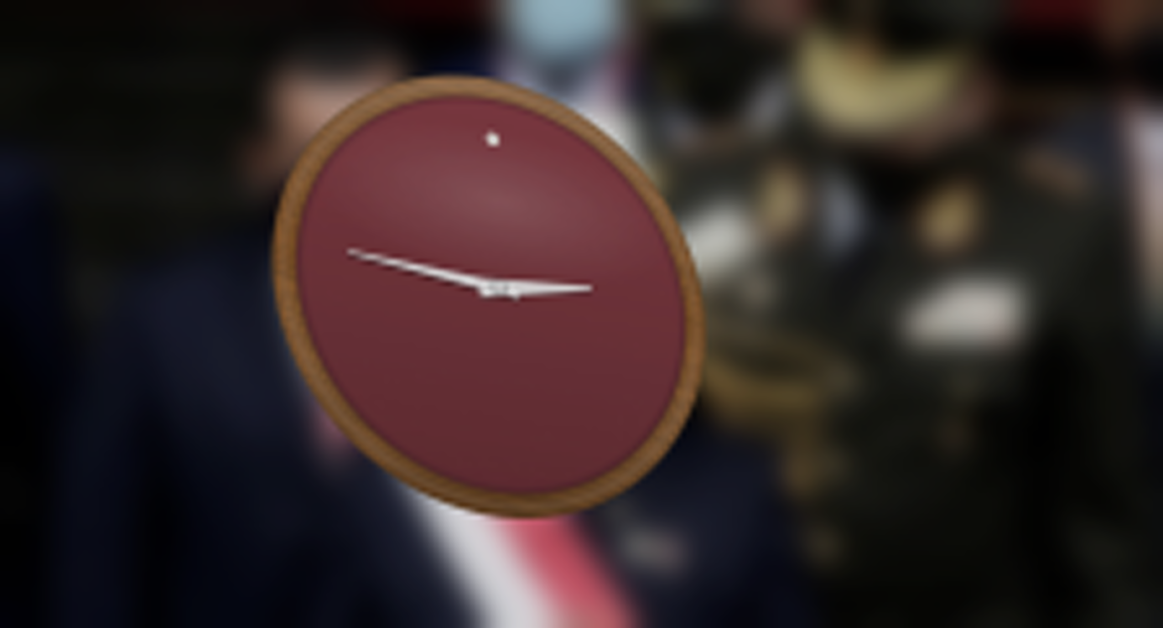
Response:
h=2 m=46
